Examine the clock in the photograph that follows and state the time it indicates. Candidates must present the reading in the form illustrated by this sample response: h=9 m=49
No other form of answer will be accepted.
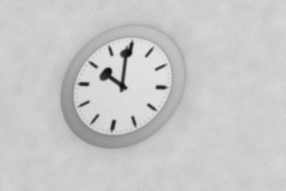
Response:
h=9 m=59
